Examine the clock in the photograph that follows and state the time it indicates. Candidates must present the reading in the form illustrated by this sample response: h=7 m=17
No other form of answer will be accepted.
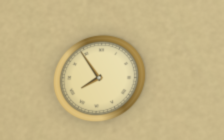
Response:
h=7 m=54
